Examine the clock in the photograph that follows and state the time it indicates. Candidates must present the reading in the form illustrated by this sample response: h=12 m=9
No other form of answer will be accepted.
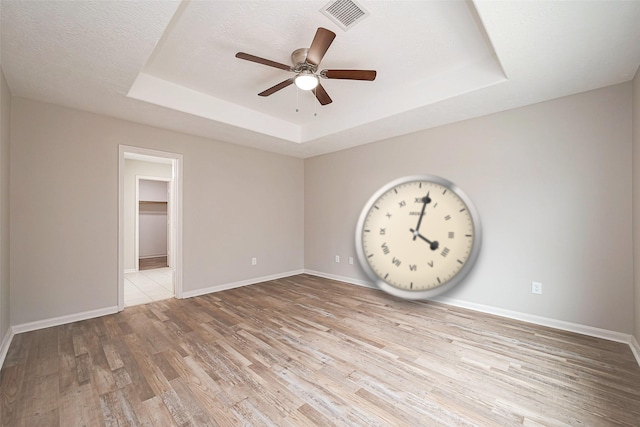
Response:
h=4 m=2
